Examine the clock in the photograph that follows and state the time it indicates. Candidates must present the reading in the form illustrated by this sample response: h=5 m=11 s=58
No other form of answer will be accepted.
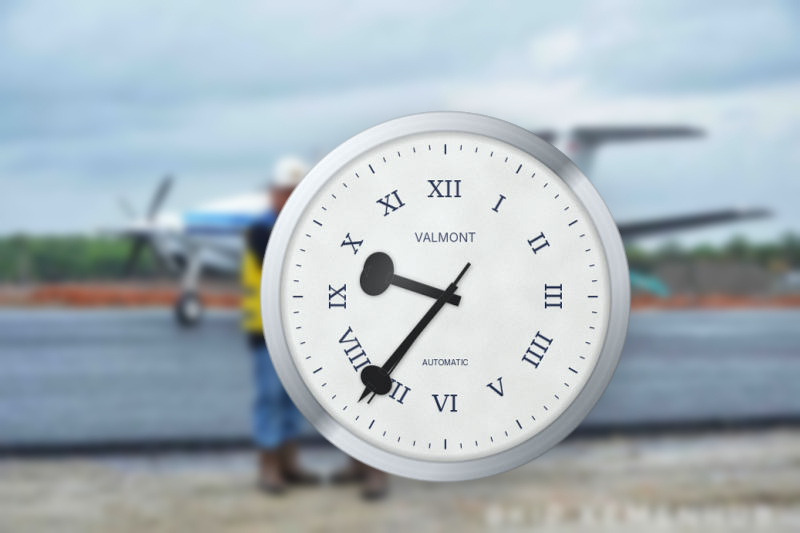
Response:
h=9 m=36 s=36
